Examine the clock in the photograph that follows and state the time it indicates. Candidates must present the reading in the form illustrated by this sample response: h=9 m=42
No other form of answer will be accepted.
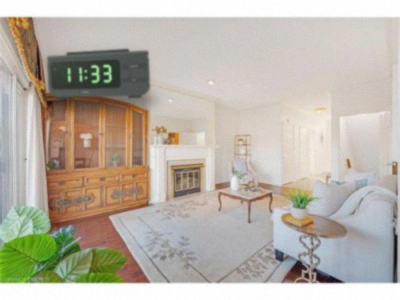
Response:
h=11 m=33
